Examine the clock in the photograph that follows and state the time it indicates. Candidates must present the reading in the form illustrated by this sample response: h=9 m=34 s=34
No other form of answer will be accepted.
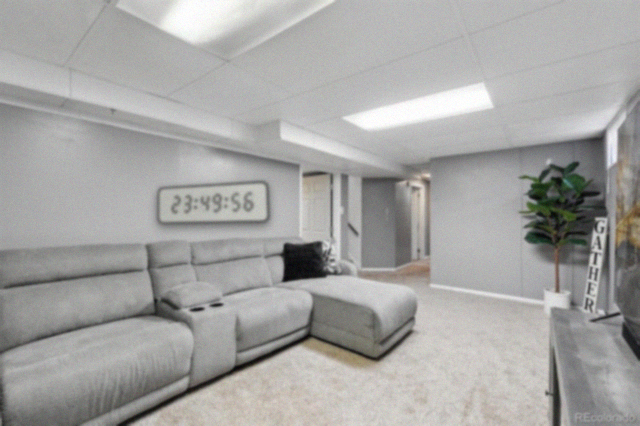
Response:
h=23 m=49 s=56
